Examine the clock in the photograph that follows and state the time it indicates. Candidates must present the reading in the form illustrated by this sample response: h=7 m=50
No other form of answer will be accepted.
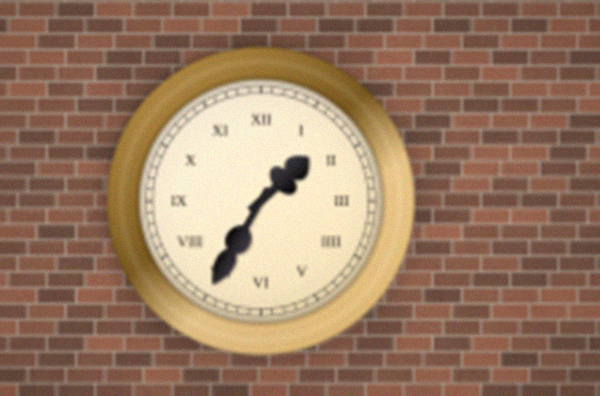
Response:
h=1 m=35
